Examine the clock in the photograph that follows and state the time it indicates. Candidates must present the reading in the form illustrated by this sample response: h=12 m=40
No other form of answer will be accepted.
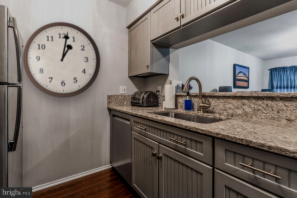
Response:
h=1 m=2
